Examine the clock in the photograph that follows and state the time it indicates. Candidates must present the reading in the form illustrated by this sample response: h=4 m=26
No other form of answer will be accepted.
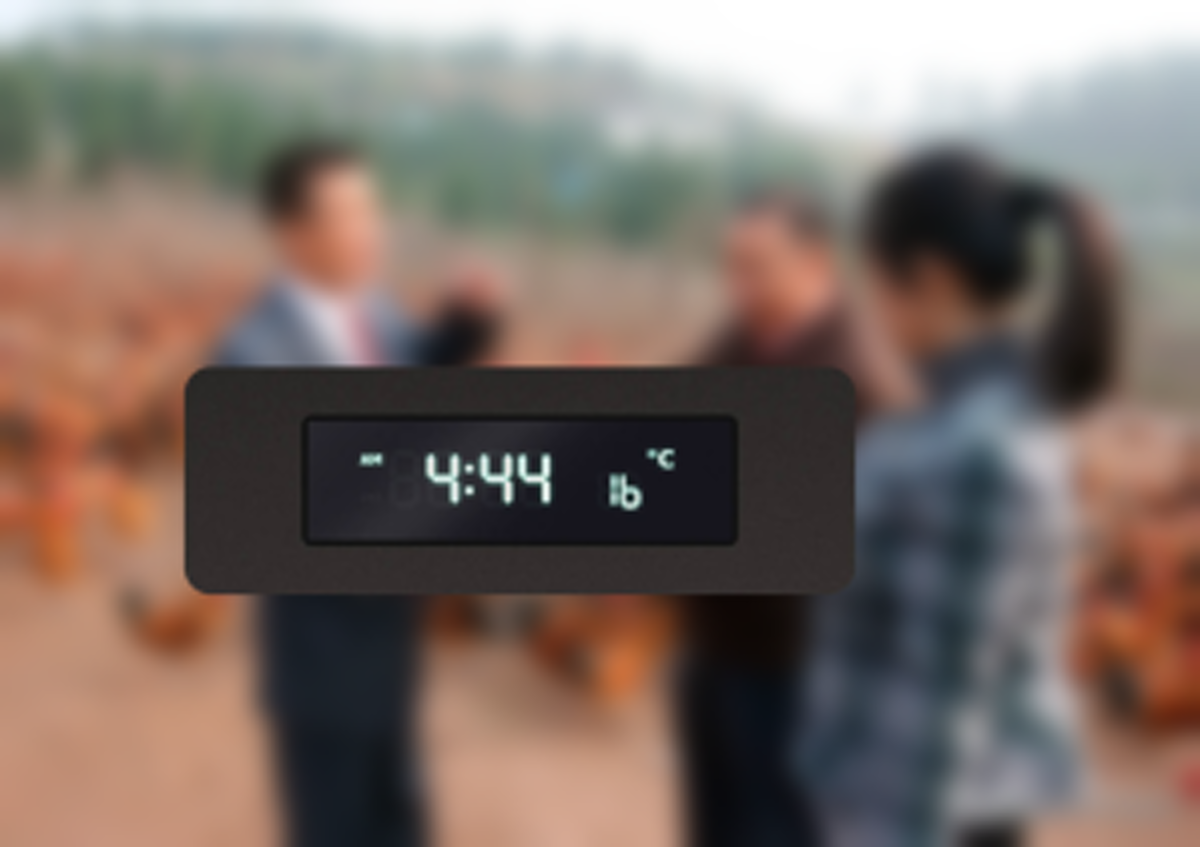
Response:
h=4 m=44
